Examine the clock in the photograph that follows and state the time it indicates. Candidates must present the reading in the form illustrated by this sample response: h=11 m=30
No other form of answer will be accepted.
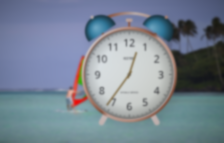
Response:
h=12 m=36
